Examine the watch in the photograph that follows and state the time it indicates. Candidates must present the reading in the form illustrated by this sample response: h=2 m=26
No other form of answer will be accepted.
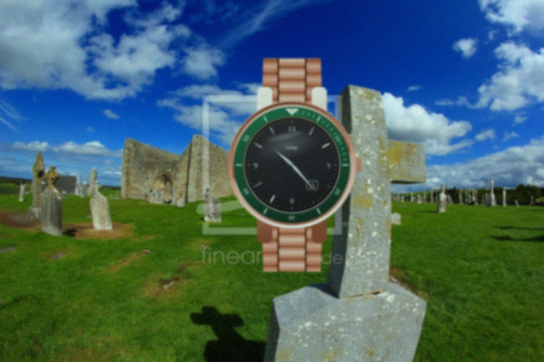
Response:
h=10 m=23
